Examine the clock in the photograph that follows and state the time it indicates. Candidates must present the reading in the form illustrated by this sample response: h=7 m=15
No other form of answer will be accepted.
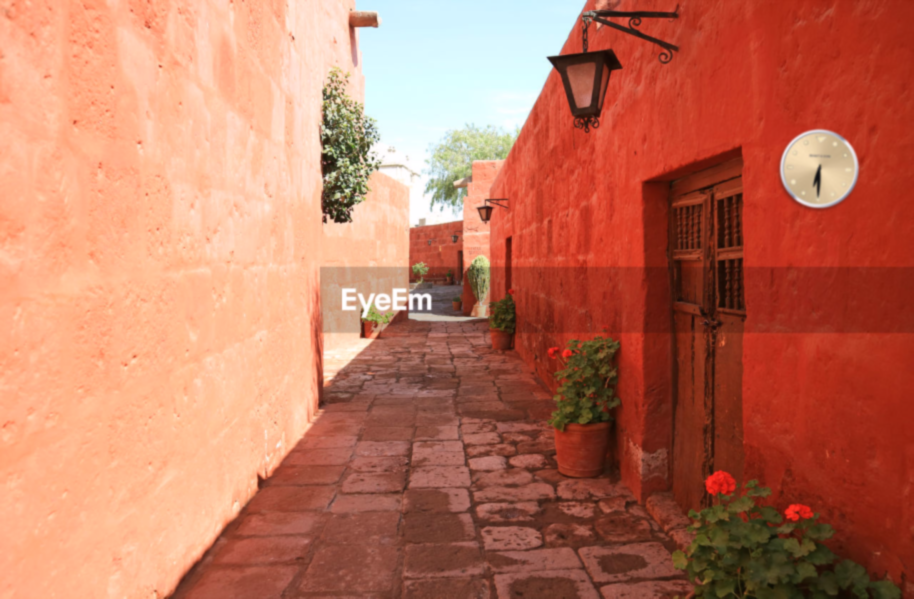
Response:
h=6 m=30
